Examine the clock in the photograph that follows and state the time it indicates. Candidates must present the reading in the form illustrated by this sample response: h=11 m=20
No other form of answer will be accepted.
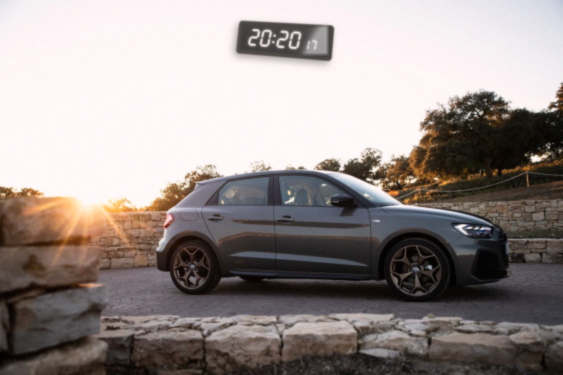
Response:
h=20 m=20
